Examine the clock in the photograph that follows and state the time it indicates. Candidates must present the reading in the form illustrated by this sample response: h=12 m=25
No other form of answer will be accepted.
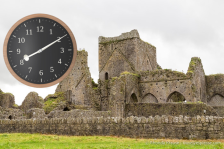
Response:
h=8 m=10
